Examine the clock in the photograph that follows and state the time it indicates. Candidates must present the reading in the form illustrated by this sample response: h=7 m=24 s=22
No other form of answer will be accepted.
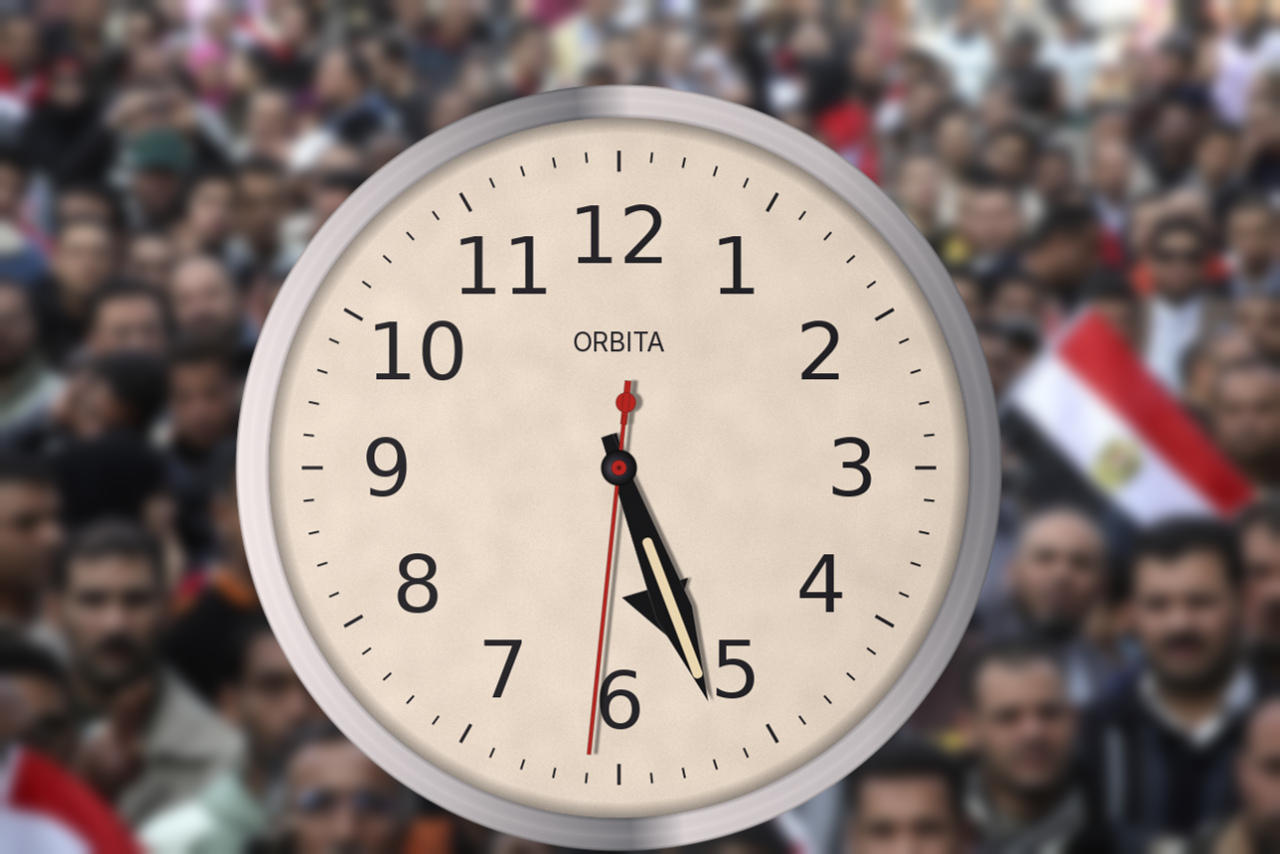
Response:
h=5 m=26 s=31
